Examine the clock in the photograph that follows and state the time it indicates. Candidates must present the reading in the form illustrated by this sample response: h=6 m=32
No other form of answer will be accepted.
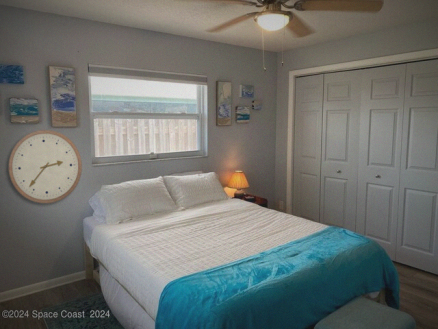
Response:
h=2 m=37
